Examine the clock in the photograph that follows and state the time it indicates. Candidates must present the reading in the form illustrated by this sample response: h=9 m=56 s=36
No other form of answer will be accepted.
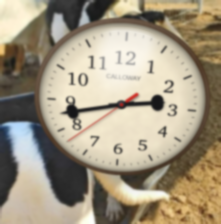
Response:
h=2 m=42 s=38
